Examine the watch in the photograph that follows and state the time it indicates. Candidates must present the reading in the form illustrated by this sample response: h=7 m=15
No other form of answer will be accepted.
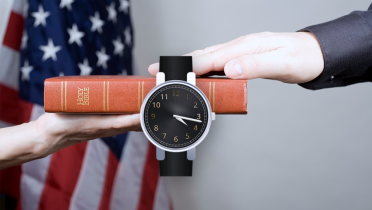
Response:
h=4 m=17
